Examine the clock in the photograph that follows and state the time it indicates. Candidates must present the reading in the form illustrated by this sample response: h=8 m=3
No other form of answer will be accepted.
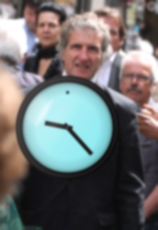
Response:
h=9 m=23
